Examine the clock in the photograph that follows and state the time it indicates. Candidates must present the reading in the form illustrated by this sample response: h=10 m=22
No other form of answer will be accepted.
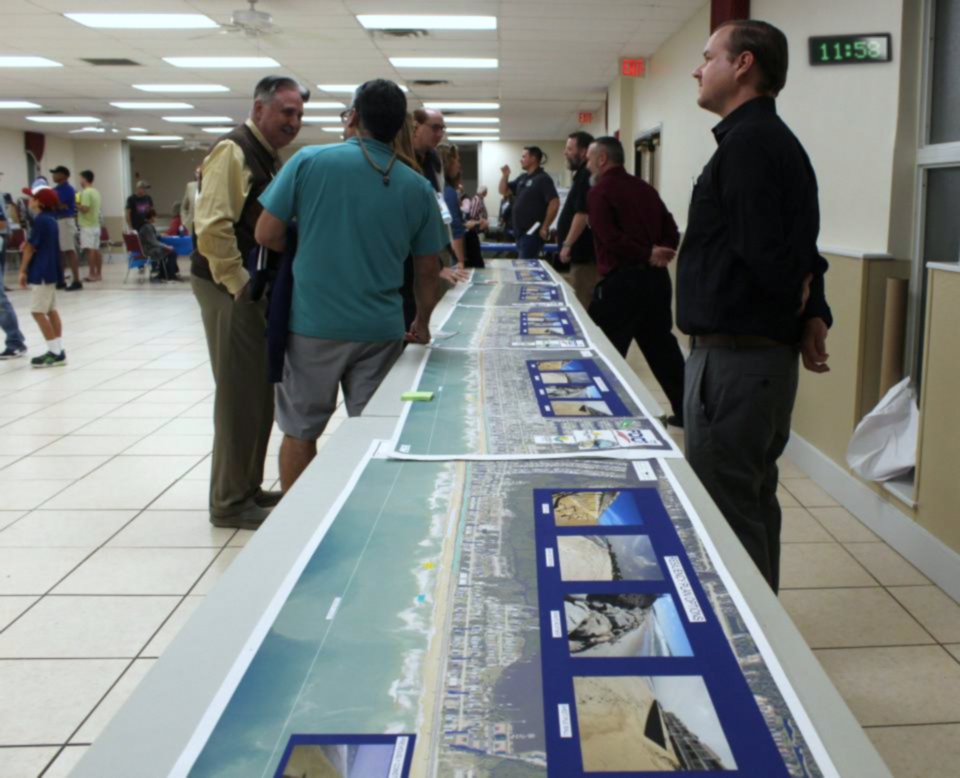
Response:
h=11 m=58
